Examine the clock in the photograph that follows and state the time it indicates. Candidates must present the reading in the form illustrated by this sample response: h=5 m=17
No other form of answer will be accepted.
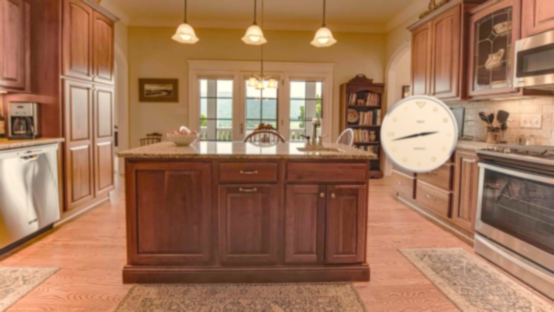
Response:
h=2 m=43
